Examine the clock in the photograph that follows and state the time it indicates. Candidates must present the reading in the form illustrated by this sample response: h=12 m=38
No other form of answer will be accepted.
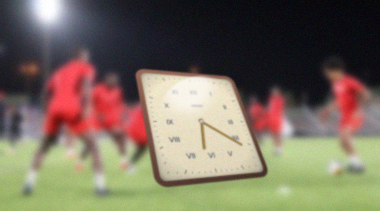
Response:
h=6 m=21
